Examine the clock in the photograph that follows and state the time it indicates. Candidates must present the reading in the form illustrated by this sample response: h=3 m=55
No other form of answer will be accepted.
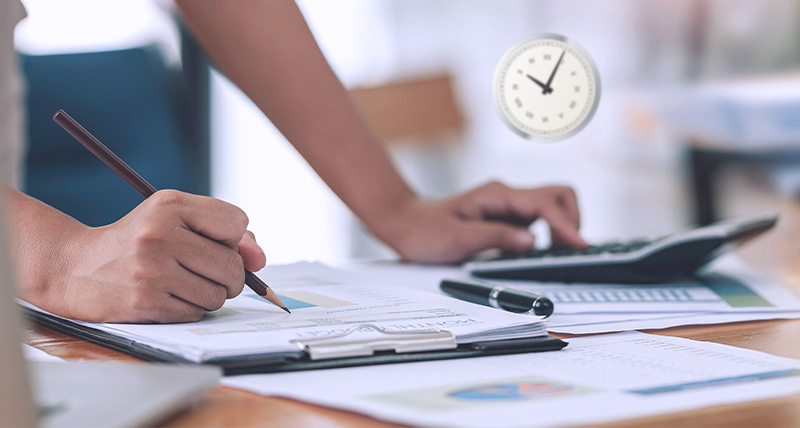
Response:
h=10 m=4
